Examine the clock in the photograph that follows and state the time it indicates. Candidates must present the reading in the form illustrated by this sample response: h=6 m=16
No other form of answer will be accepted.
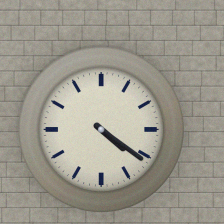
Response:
h=4 m=21
